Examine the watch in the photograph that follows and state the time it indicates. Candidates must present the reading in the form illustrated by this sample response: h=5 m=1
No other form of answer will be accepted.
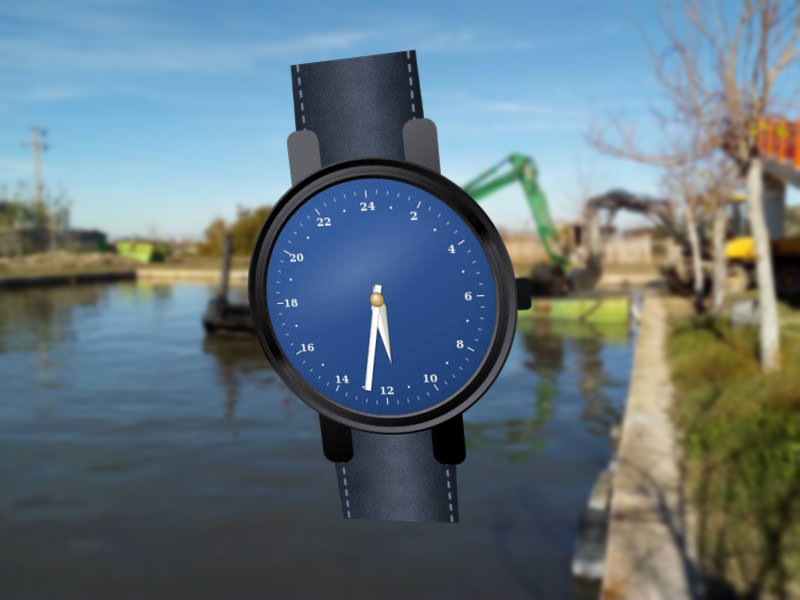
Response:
h=11 m=32
